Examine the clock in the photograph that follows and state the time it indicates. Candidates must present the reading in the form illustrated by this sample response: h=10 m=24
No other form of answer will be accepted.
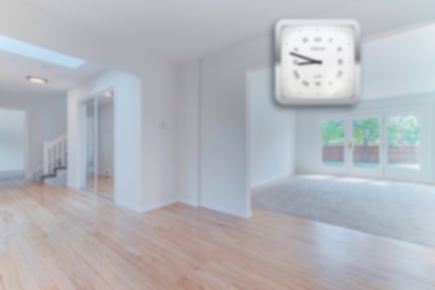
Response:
h=8 m=48
